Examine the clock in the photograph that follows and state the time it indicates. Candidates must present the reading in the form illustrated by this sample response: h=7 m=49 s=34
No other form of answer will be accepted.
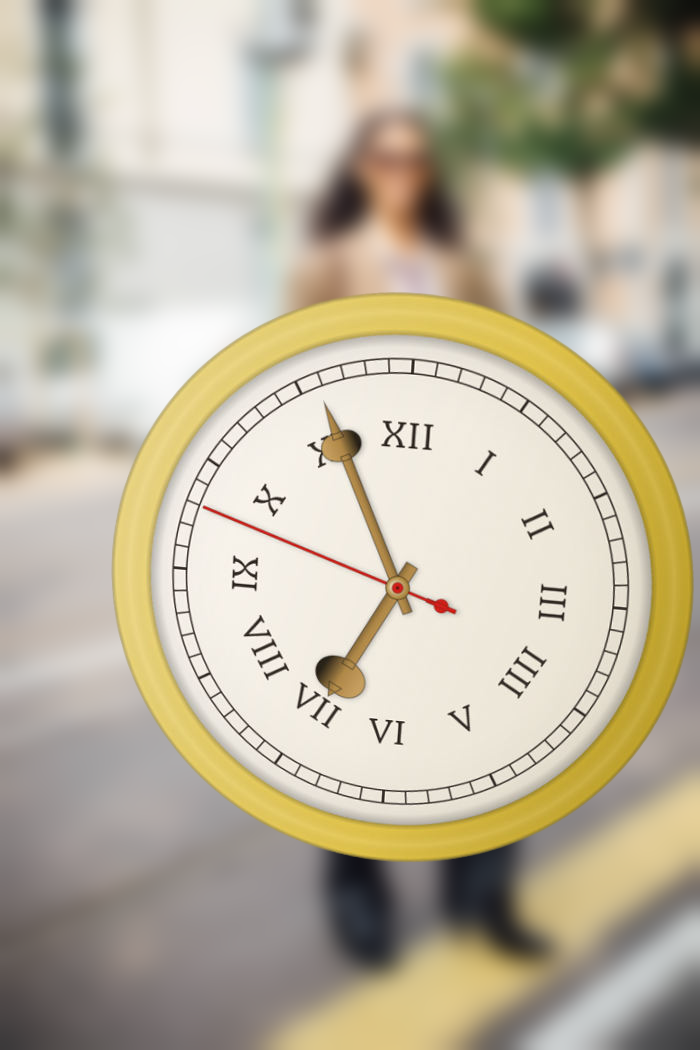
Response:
h=6 m=55 s=48
